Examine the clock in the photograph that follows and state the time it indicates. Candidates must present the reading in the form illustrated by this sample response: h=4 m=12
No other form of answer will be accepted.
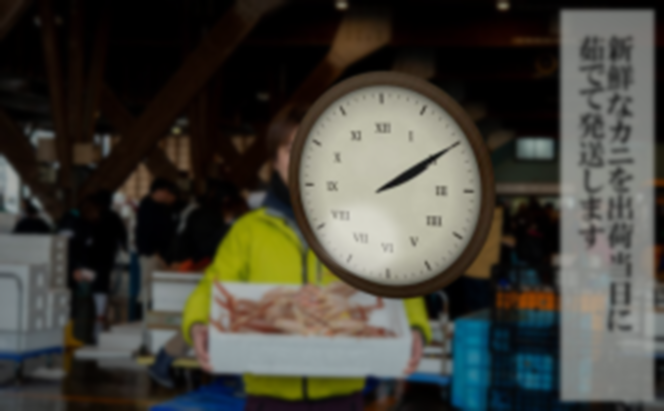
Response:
h=2 m=10
